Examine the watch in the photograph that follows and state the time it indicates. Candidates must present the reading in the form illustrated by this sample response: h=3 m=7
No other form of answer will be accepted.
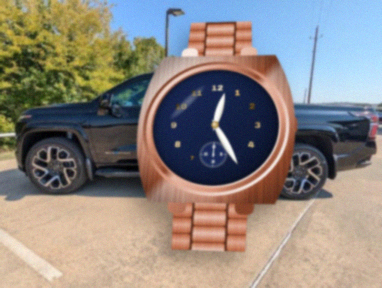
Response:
h=12 m=25
